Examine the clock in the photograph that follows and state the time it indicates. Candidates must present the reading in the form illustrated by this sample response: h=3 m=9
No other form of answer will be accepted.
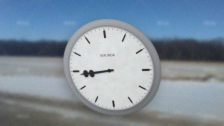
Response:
h=8 m=44
